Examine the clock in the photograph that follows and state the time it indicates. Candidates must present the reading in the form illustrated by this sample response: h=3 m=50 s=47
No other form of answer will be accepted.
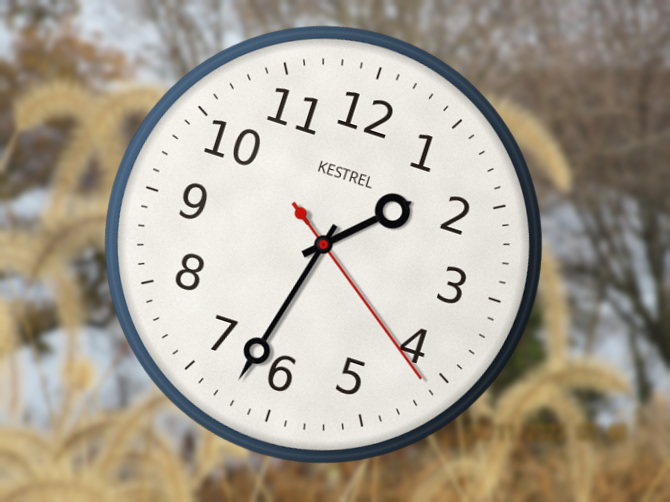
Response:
h=1 m=32 s=21
